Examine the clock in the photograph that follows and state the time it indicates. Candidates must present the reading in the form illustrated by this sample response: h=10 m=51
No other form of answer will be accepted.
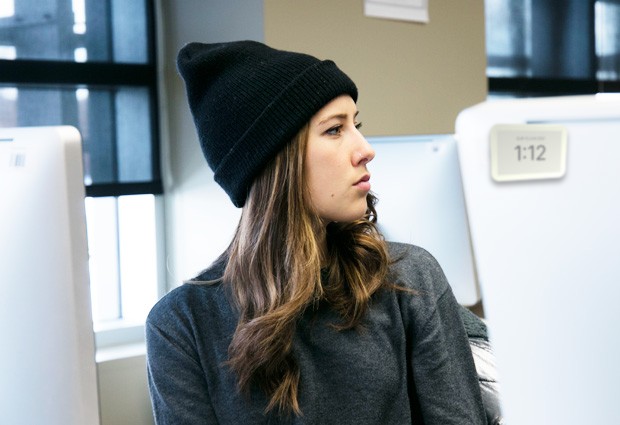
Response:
h=1 m=12
